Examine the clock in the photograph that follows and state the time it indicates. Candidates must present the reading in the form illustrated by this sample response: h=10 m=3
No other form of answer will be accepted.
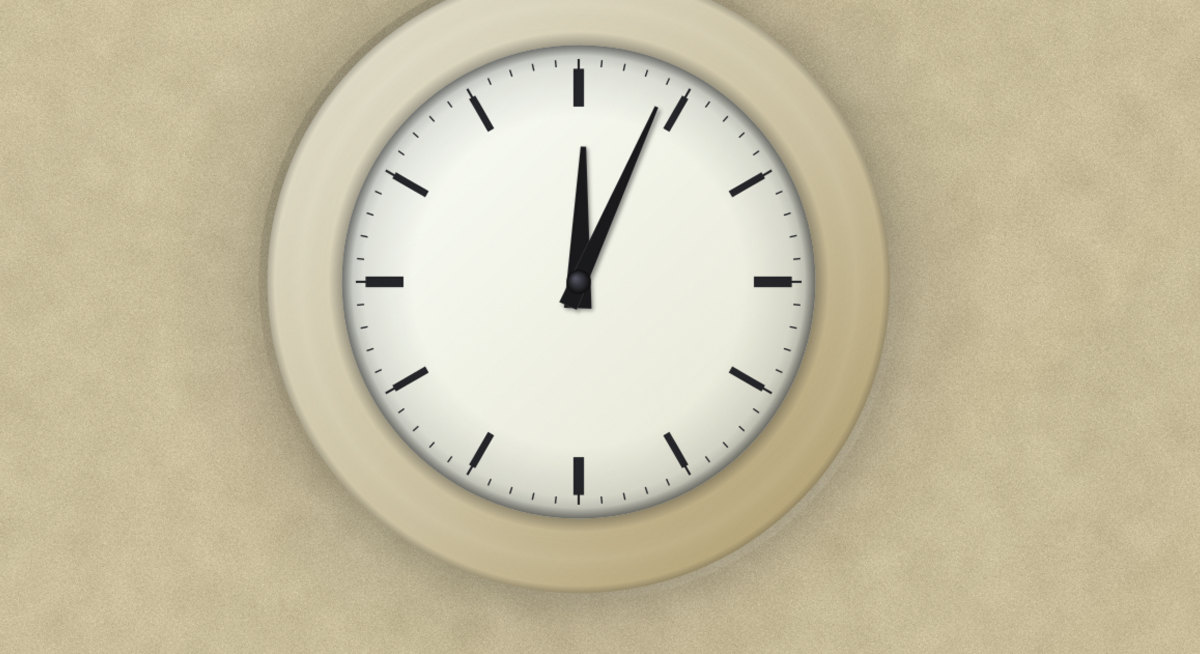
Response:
h=12 m=4
